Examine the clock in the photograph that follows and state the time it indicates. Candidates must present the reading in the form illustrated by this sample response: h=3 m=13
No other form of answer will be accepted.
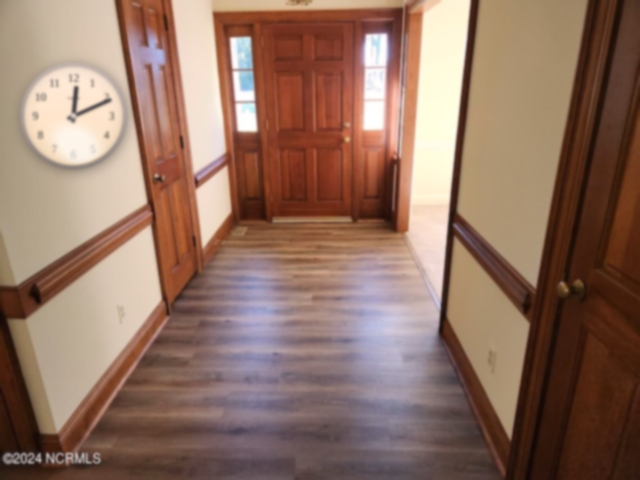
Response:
h=12 m=11
